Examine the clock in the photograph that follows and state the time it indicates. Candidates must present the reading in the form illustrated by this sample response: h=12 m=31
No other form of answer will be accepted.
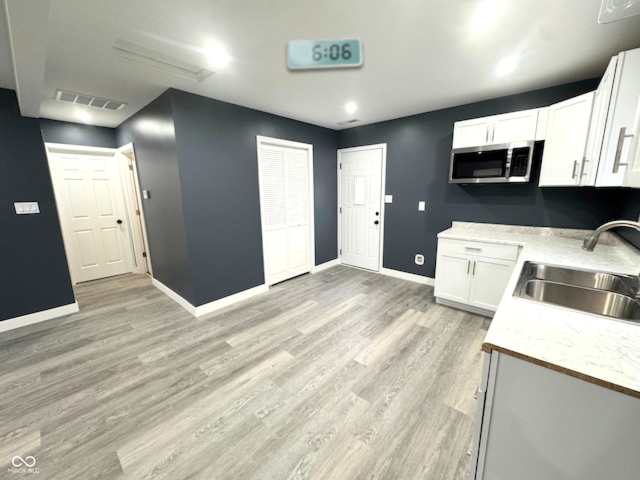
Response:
h=6 m=6
